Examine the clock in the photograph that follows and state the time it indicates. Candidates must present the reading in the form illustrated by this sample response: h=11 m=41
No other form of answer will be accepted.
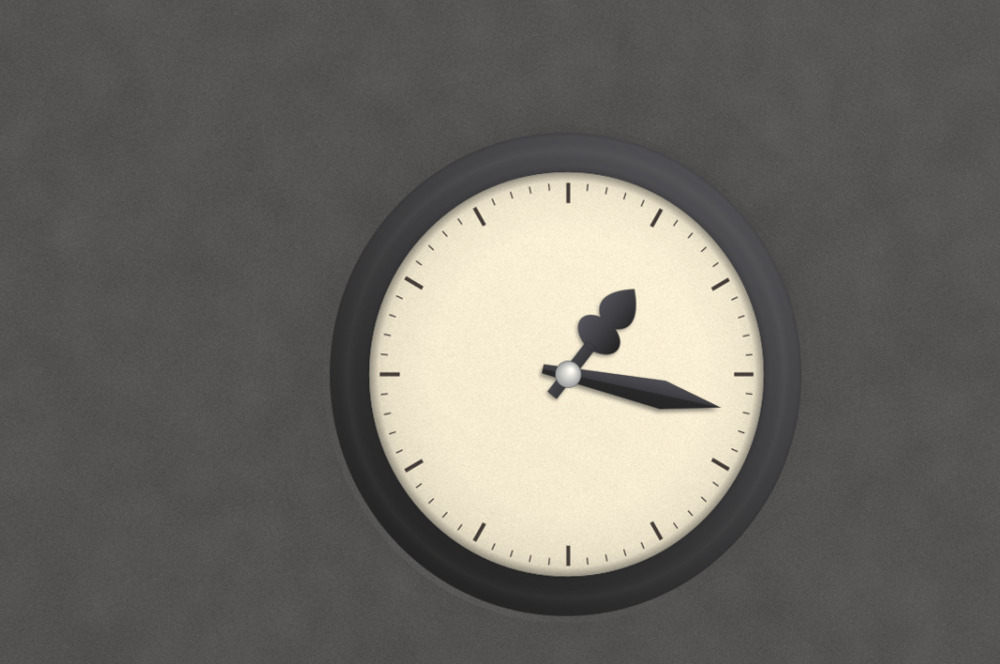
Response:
h=1 m=17
